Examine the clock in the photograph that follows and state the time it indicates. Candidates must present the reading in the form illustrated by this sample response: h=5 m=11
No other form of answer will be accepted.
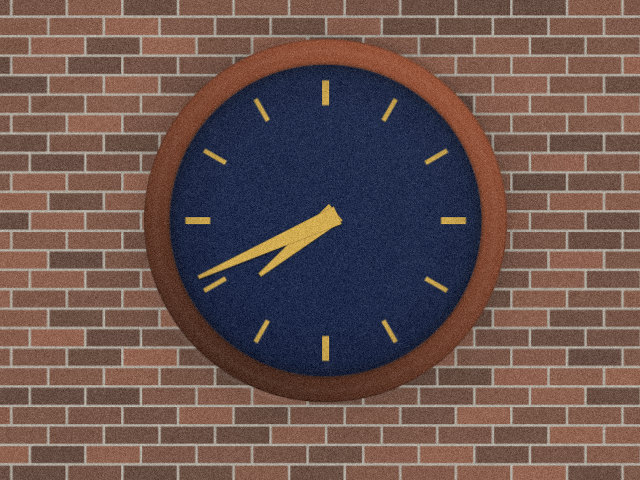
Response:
h=7 m=41
